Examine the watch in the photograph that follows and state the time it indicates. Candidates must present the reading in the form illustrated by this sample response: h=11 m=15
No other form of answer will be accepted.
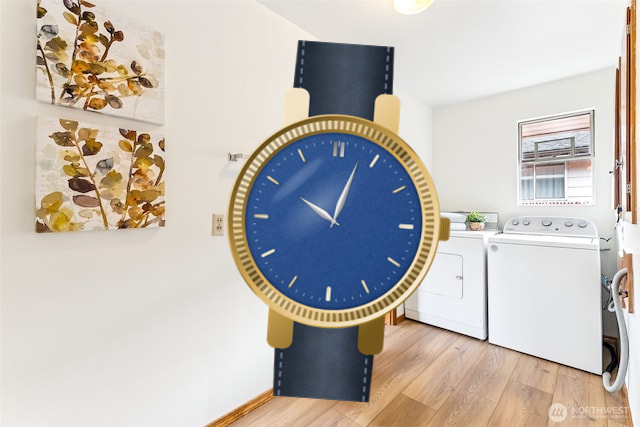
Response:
h=10 m=3
